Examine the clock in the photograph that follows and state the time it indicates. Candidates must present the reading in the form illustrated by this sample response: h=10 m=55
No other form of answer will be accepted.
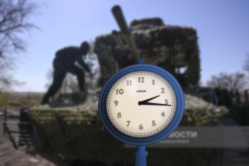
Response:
h=2 m=16
